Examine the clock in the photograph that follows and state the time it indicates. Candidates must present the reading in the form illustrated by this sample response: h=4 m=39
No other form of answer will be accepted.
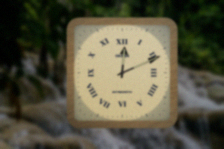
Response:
h=12 m=11
